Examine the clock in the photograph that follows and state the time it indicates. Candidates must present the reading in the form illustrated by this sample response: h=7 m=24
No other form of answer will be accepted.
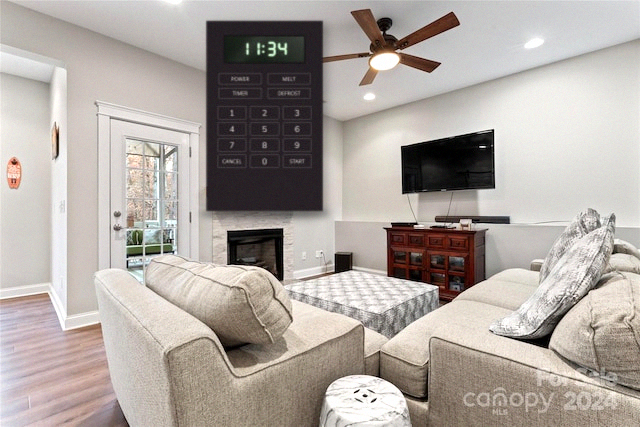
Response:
h=11 m=34
